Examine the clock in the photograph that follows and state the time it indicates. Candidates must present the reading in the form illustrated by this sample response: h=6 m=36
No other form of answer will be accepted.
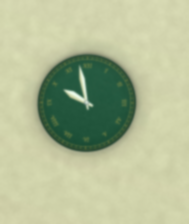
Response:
h=9 m=58
